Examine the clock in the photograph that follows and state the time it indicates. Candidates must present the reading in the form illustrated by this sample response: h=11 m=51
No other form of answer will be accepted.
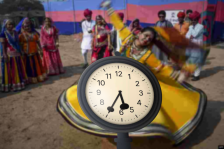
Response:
h=5 m=35
